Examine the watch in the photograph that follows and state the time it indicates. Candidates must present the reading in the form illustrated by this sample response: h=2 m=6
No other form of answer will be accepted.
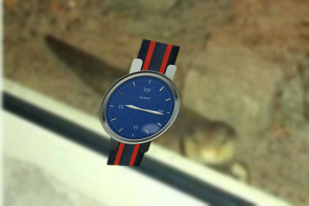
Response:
h=9 m=16
